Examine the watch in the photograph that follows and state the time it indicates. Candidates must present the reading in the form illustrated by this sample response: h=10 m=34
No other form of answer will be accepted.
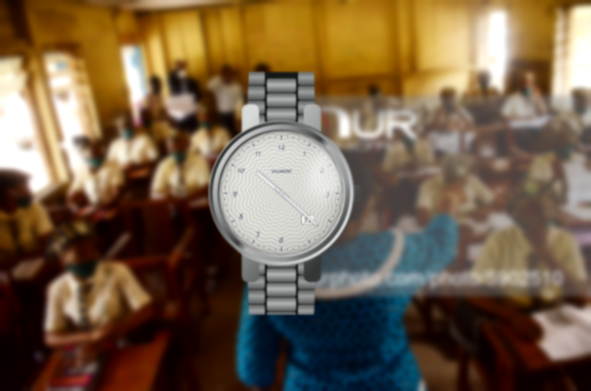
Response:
h=10 m=22
